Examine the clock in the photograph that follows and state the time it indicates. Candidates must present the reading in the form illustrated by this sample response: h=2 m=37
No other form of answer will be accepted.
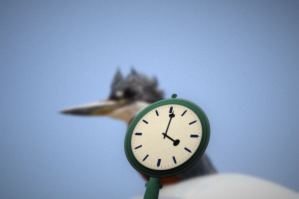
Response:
h=4 m=1
